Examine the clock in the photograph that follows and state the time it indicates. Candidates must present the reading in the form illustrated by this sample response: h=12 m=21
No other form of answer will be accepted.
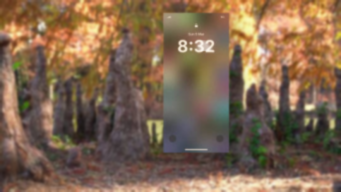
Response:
h=8 m=32
